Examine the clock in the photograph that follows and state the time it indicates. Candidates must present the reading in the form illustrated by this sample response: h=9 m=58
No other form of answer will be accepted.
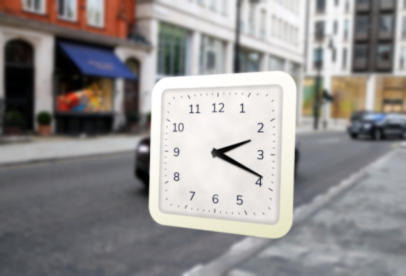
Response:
h=2 m=19
